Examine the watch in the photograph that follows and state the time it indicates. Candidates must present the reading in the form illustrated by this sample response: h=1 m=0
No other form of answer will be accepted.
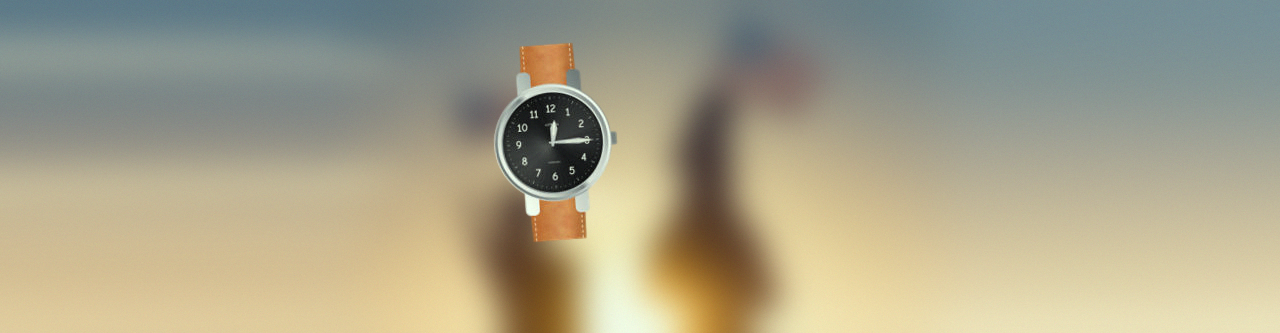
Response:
h=12 m=15
